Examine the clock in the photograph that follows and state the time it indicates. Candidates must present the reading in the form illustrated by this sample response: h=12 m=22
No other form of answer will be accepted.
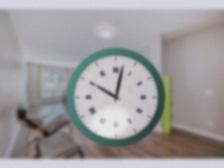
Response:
h=10 m=2
